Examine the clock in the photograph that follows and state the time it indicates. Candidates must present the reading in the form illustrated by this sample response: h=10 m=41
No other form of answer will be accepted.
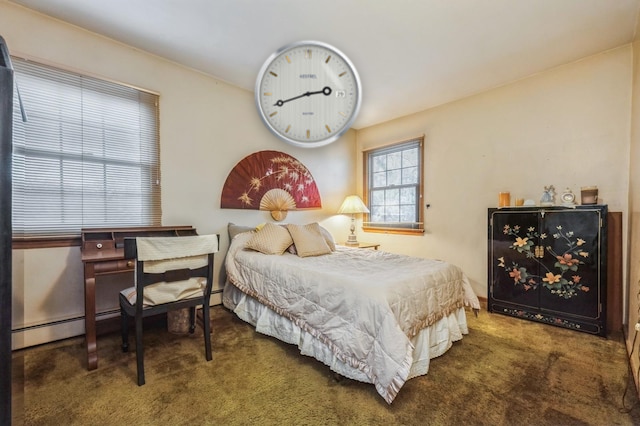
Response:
h=2 m=42
